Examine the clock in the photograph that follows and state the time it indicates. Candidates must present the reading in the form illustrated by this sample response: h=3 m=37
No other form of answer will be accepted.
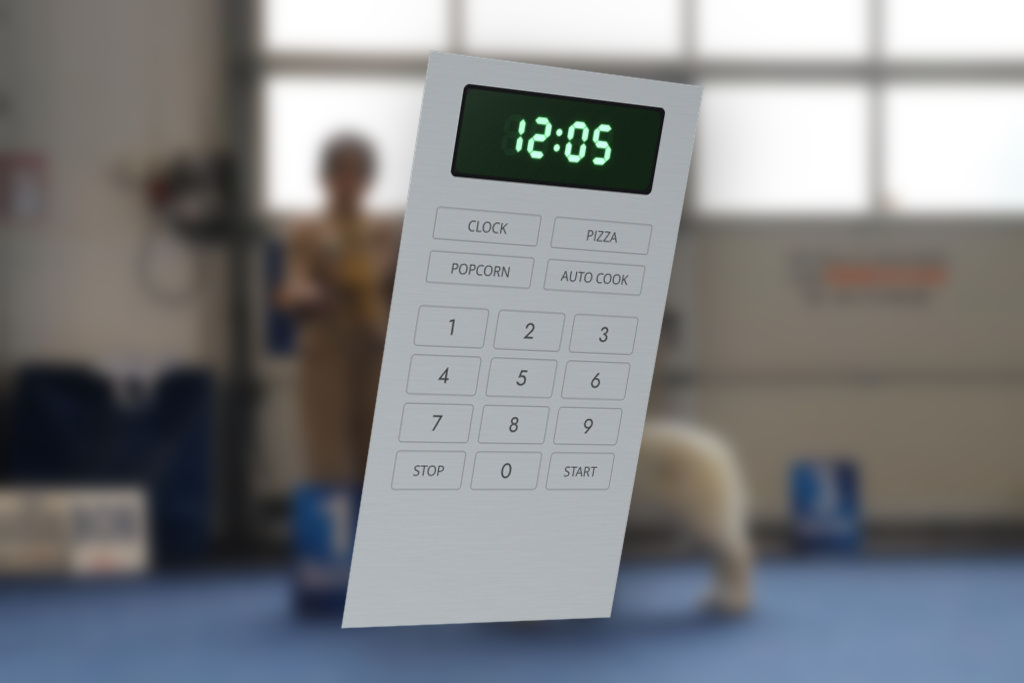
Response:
h=12 m=5
